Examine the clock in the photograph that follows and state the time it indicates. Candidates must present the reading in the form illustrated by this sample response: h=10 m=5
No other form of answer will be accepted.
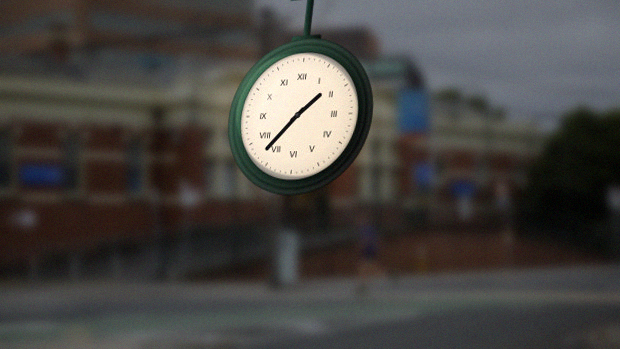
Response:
h=1 m=37
